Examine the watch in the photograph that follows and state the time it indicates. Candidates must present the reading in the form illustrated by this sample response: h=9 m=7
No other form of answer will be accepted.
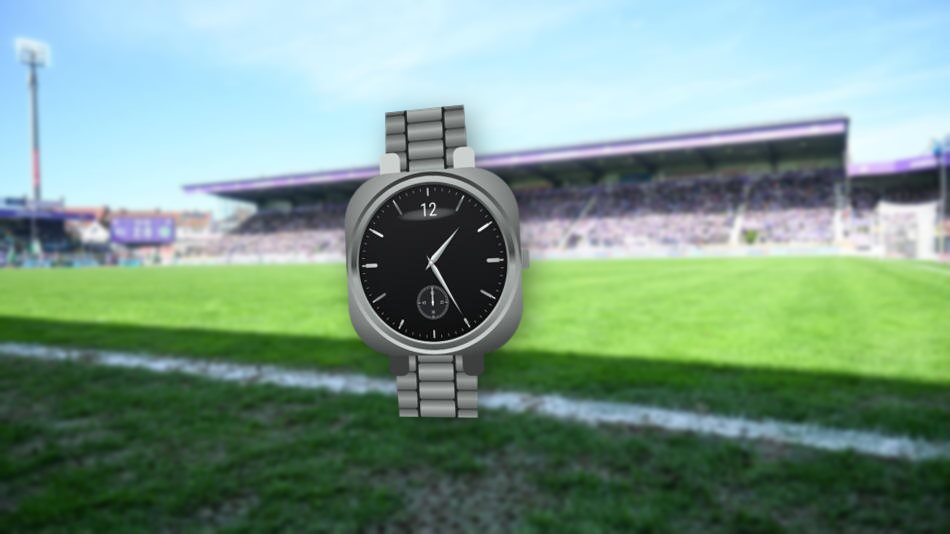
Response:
h=1 m=25
